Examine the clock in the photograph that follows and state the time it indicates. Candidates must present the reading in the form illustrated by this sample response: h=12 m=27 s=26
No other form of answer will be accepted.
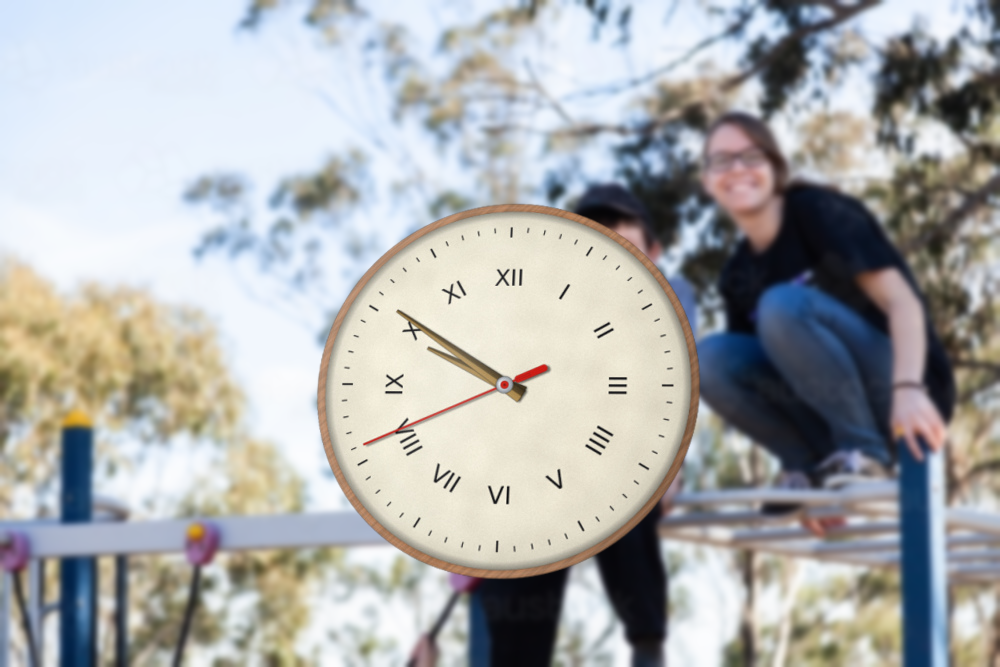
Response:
h=9 m=50 s=41
